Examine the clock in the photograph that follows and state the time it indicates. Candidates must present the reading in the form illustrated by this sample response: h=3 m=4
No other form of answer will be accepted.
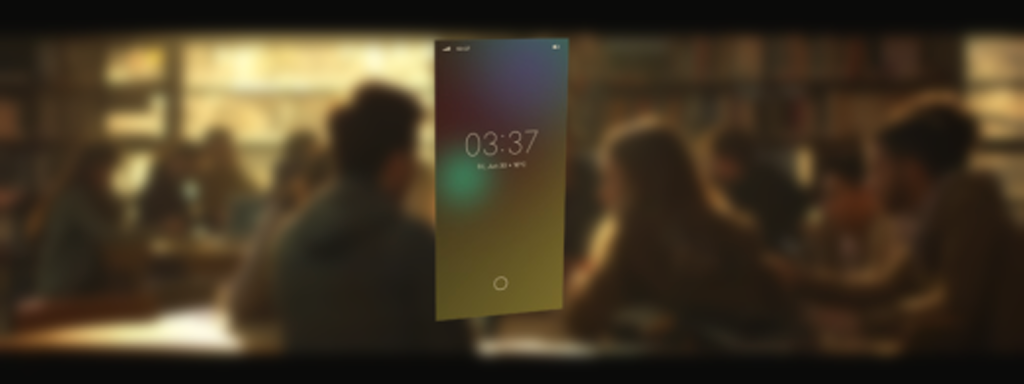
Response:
h=3 m=37
